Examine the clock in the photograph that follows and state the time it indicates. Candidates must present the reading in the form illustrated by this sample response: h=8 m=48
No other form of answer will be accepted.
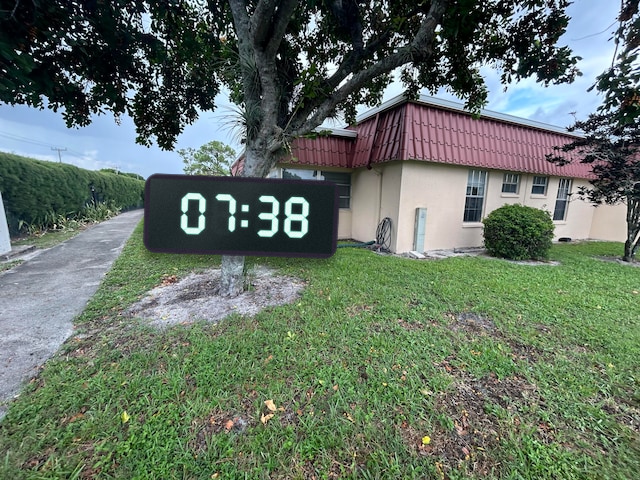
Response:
h=7 m=38
